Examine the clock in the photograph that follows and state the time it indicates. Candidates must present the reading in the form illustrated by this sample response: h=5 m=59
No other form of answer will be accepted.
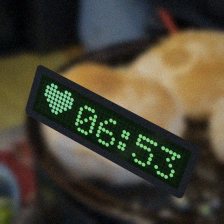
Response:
h=6 m=53
